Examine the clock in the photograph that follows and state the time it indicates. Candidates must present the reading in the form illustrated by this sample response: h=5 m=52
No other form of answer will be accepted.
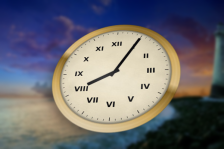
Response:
h=8 m=5
